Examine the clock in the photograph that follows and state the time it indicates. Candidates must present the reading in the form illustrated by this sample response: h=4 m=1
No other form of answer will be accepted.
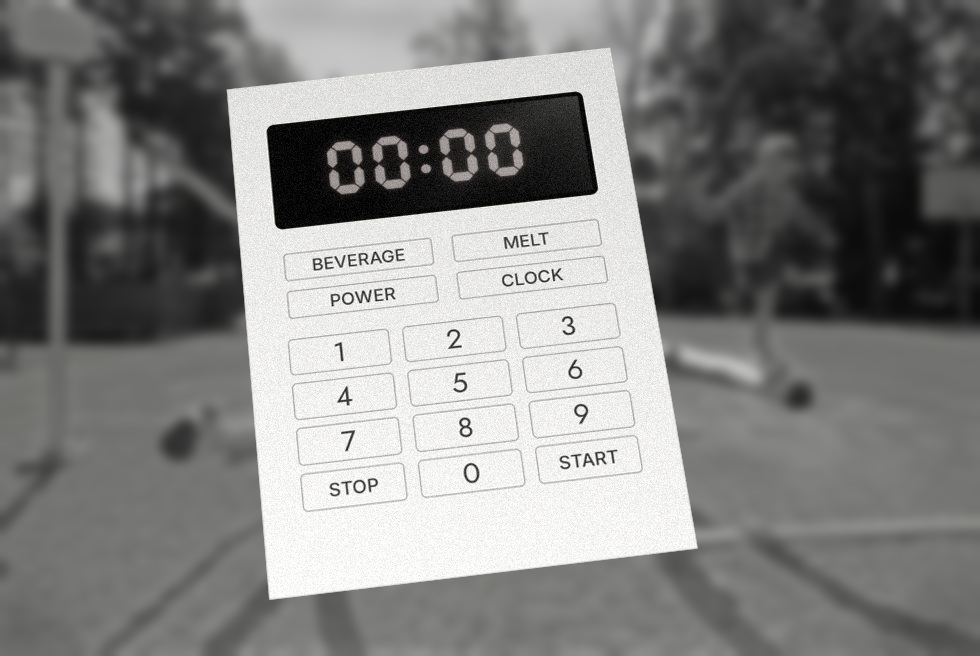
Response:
h=0 m=0
